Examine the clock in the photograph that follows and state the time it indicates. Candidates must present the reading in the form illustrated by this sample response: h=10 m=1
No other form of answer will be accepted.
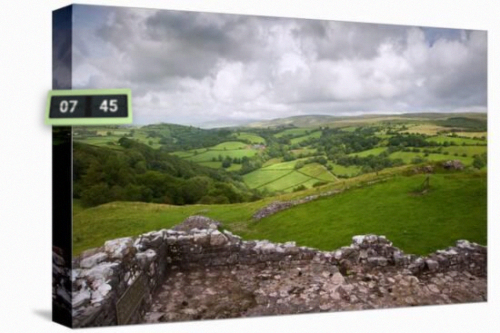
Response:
h=7 m=45
